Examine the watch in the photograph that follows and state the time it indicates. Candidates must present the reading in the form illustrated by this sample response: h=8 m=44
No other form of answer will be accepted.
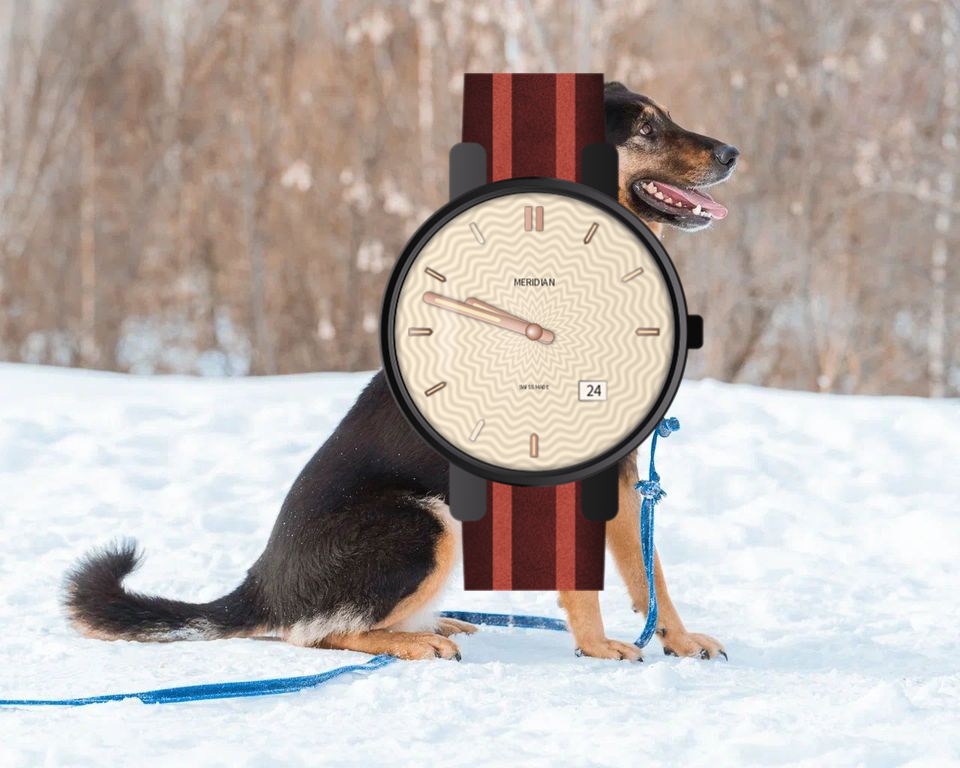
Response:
h=9 m=48
